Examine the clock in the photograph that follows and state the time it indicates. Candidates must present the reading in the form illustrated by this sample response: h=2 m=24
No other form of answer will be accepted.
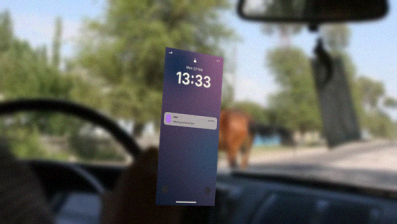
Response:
h=13 m=33
